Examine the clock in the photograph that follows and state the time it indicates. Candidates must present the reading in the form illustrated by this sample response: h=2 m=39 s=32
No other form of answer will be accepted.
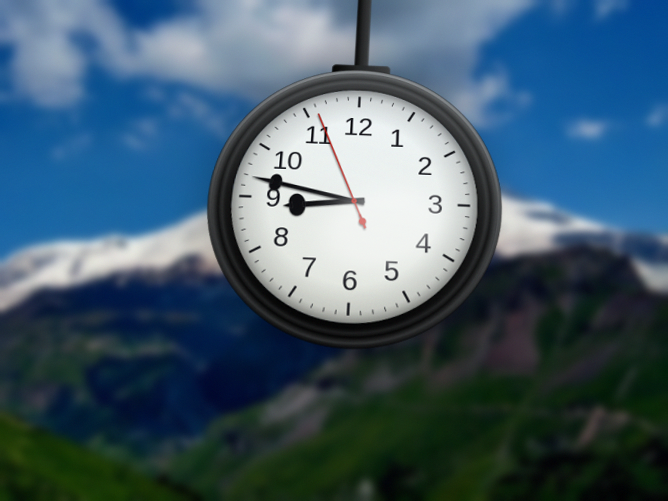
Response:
h=8 m=46 s=56
